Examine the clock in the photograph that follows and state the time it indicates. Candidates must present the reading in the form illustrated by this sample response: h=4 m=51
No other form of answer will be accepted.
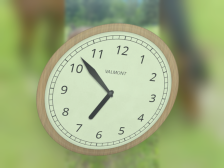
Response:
h=6 m=52
